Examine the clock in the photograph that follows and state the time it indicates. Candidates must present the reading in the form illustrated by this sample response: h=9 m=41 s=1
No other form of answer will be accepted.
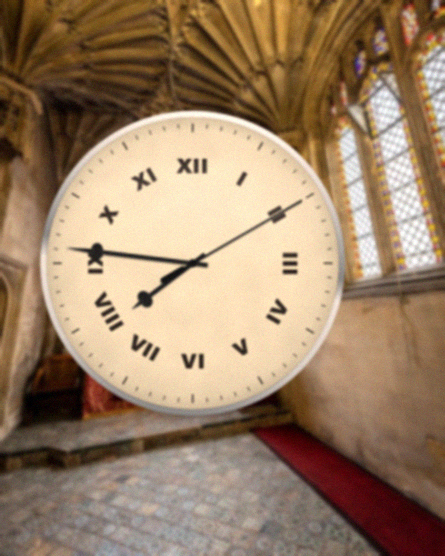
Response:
h=7 m=46 s=10
